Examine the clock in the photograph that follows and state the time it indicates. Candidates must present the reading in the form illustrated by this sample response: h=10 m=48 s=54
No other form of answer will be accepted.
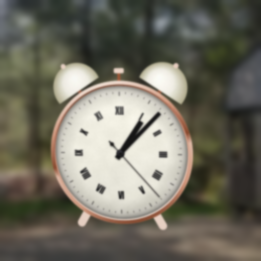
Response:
h=1 m=7 s=23
